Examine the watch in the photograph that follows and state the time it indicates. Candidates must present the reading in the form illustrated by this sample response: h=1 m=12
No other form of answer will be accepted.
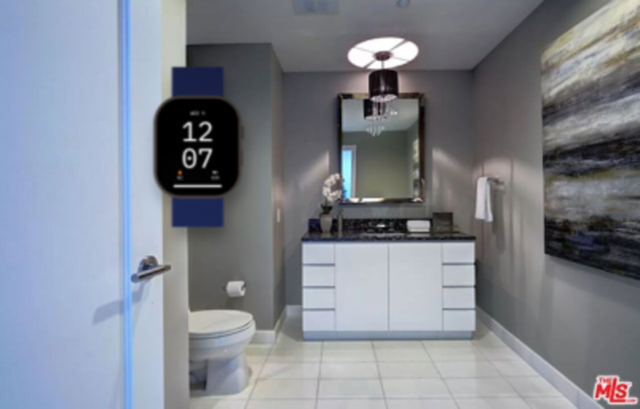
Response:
h=12 m=7
